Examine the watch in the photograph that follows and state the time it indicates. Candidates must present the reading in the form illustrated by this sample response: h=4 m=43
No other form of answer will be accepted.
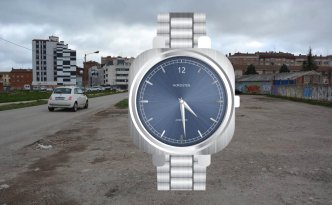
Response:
h=4 m=29
